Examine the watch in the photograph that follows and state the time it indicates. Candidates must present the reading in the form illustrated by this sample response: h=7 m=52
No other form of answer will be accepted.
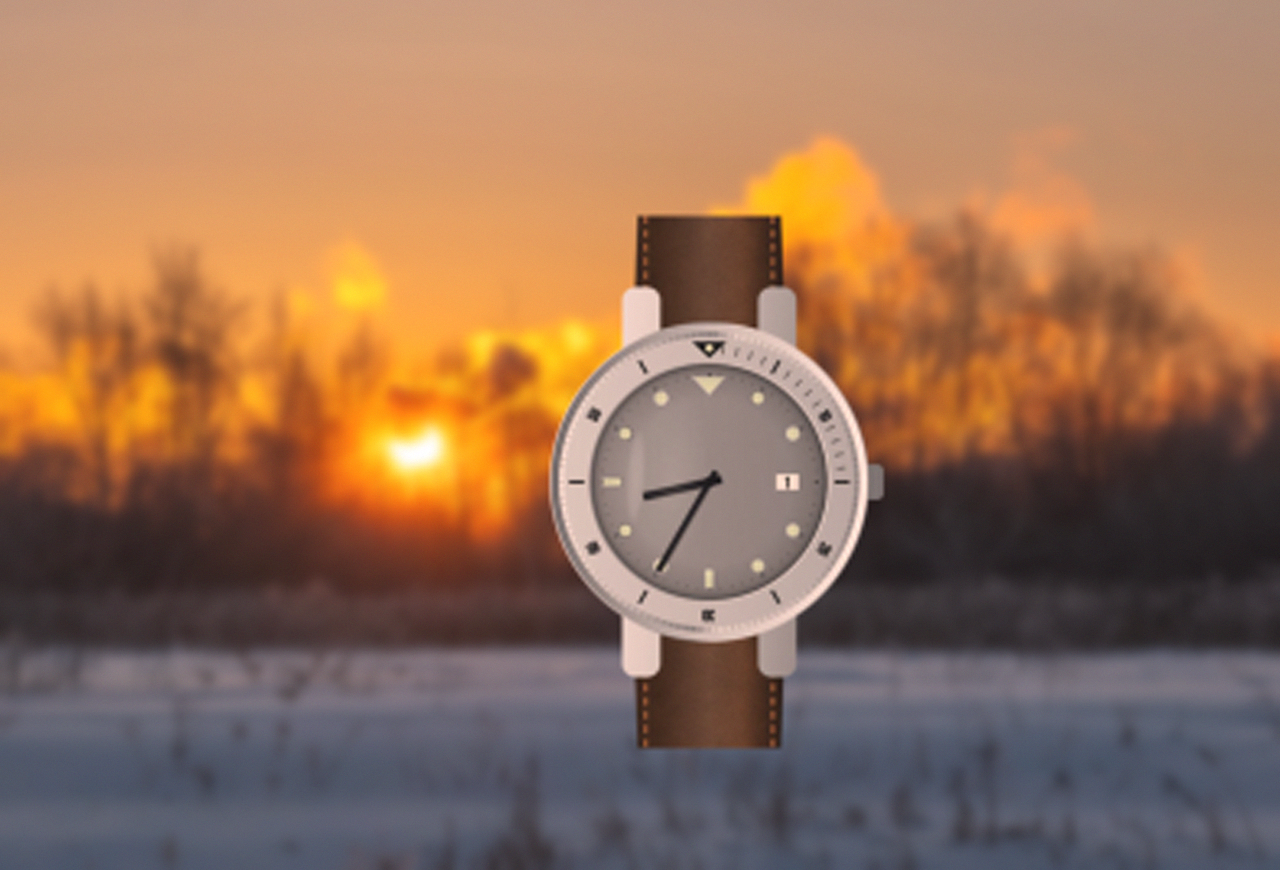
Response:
h=8 m=35
